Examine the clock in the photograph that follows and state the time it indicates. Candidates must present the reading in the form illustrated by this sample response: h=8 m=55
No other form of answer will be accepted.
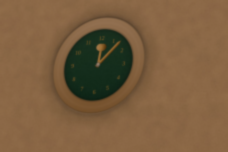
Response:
h=12 m=7
